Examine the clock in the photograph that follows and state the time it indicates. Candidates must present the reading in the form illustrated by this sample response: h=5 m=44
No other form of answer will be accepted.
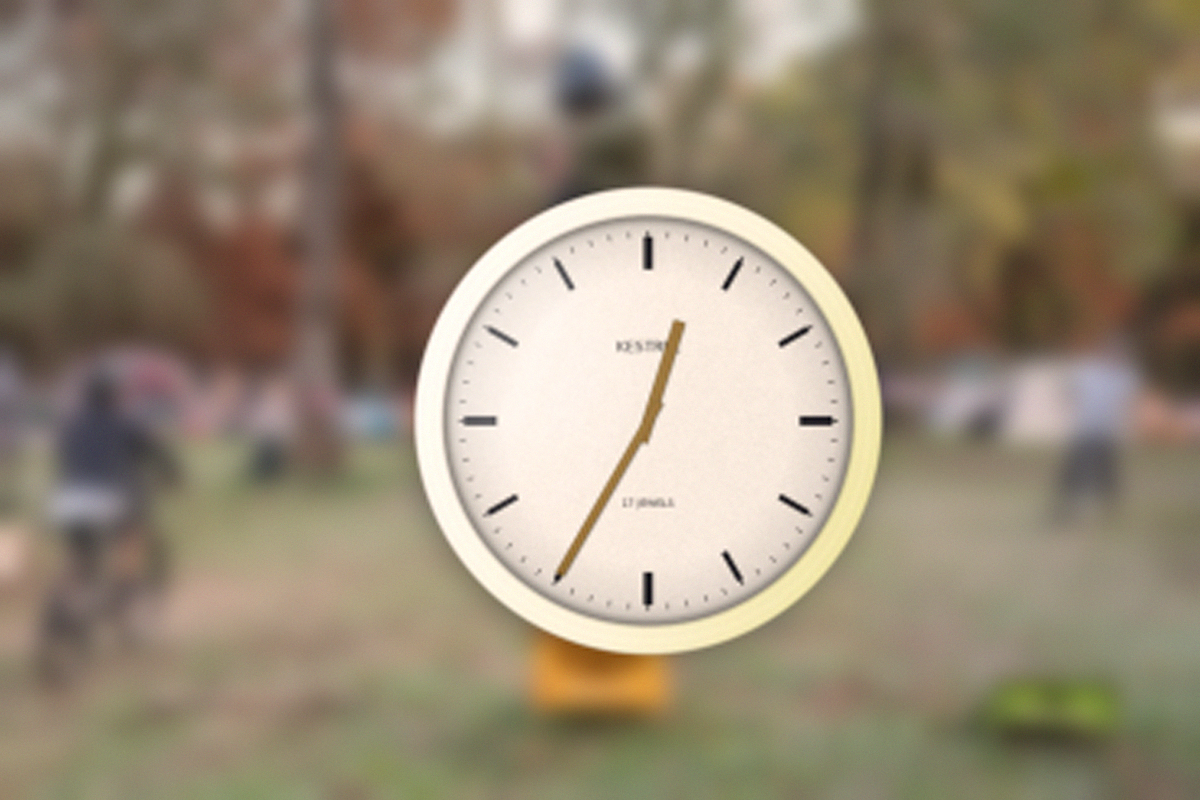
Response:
h=12 m=35
